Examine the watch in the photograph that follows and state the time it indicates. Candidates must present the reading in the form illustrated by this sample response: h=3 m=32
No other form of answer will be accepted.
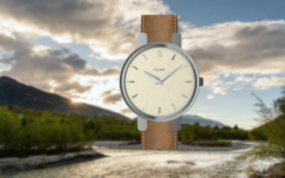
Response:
h=10 m=9
